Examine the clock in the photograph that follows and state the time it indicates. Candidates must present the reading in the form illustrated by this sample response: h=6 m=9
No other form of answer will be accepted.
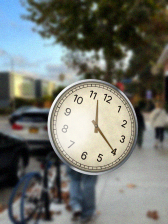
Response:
h=11 m=20
